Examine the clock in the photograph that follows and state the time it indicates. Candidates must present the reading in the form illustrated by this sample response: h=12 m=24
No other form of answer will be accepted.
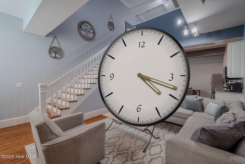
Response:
h=4 m=18
